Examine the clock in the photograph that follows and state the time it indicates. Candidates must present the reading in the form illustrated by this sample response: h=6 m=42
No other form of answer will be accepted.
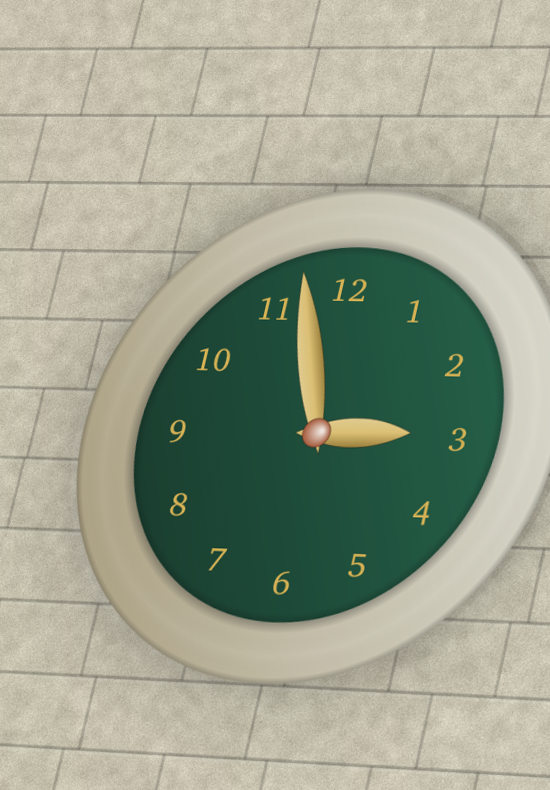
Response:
h=2 m=57
